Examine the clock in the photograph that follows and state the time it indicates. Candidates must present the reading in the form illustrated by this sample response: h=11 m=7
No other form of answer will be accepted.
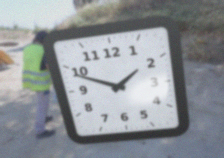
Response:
h=1 m=49
